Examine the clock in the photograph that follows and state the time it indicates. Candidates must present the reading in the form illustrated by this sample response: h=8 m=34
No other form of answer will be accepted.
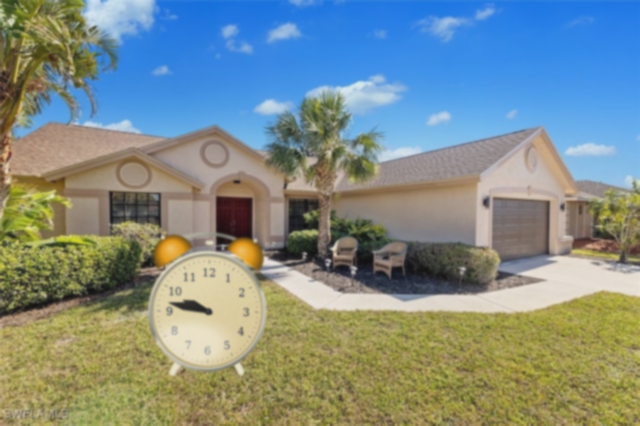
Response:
h=9 m=47
